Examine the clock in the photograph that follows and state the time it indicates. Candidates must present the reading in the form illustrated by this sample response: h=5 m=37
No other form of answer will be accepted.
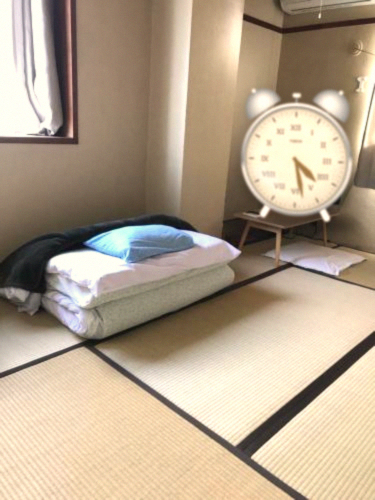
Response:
h=4 m=28
